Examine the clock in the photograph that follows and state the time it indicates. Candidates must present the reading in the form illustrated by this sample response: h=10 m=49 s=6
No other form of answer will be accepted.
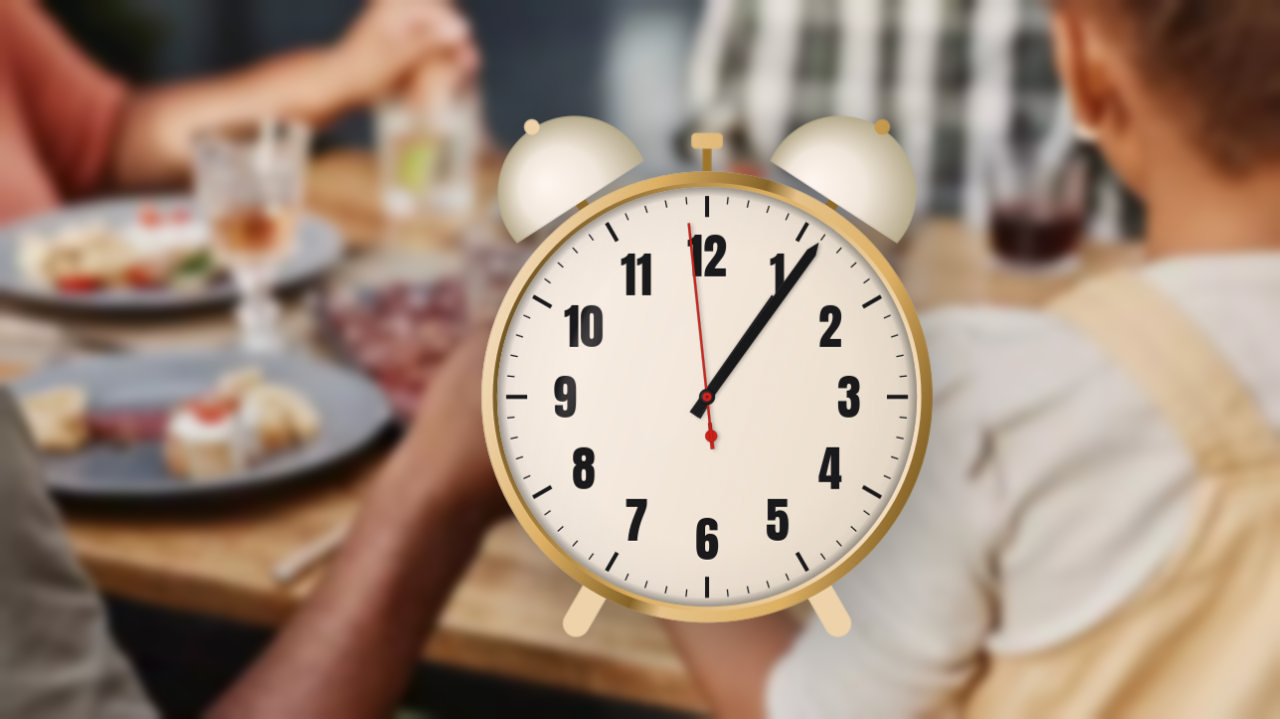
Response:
h=1 m=5 s=59
